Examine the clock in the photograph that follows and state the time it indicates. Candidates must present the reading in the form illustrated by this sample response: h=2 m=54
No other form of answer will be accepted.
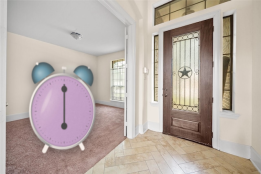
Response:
h=6 m=0
